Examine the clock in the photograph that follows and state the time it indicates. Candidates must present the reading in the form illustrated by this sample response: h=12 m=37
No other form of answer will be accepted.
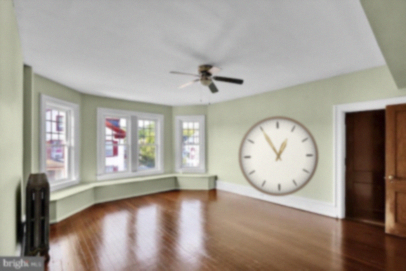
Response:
h=12 m=55
